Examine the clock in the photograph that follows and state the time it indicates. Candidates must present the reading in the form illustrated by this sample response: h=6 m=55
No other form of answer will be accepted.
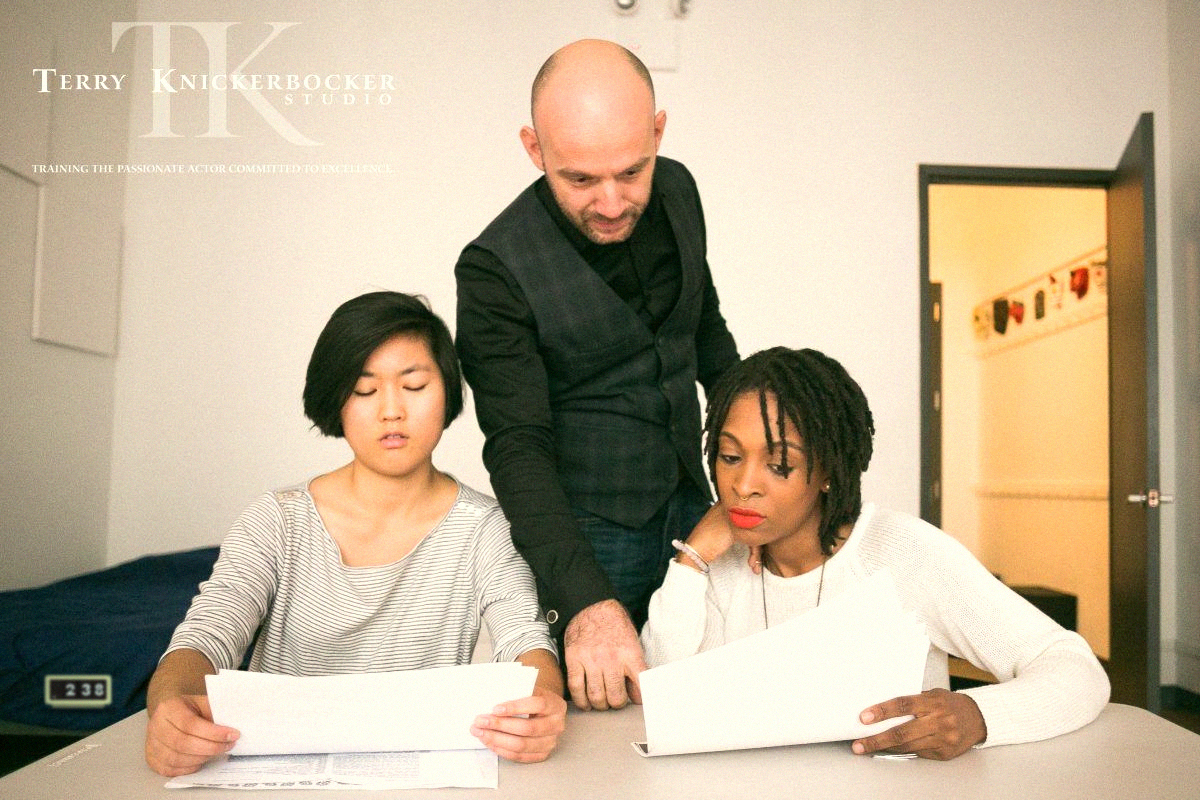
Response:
h=2 m=38
